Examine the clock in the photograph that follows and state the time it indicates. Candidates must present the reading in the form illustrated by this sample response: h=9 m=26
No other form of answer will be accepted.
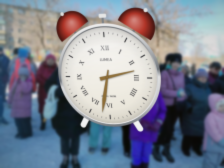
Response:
h=2 m=32
